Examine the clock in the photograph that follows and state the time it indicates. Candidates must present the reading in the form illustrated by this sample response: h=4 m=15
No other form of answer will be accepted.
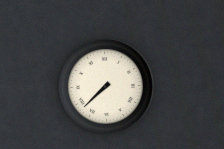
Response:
h=7 m=38
